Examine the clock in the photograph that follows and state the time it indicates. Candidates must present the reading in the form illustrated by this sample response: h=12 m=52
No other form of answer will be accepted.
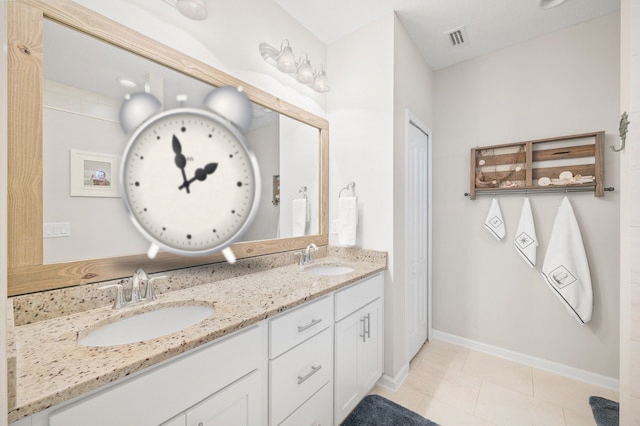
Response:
h=1 m=58
